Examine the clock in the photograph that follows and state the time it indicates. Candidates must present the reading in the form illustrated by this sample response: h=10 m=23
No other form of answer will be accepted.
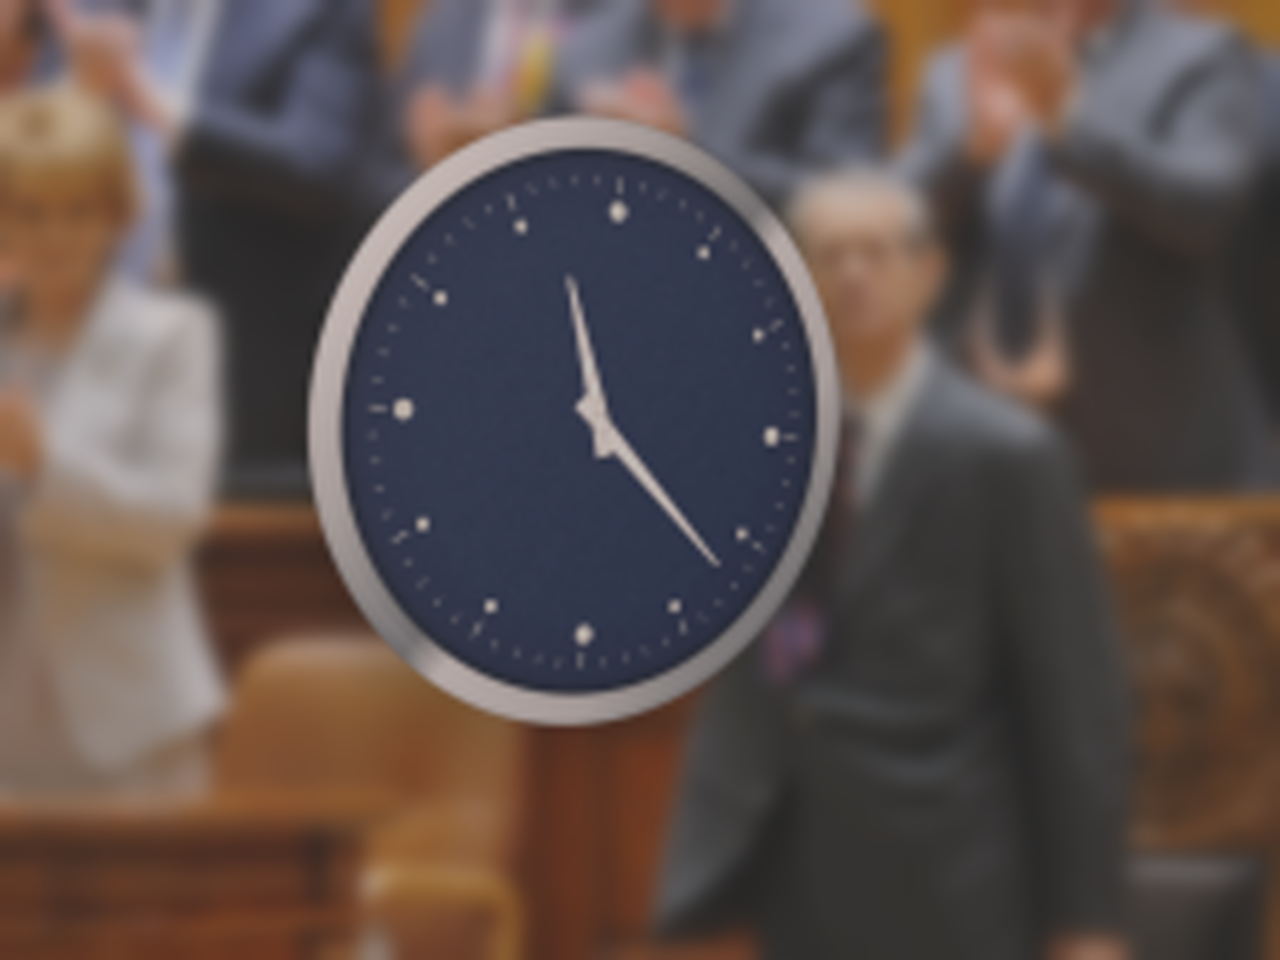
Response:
h=11 m=22
